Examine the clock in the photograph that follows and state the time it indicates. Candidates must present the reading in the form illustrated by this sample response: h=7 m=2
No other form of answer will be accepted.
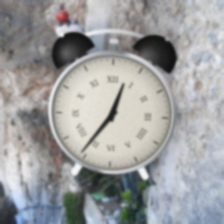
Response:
h=12 m=36
